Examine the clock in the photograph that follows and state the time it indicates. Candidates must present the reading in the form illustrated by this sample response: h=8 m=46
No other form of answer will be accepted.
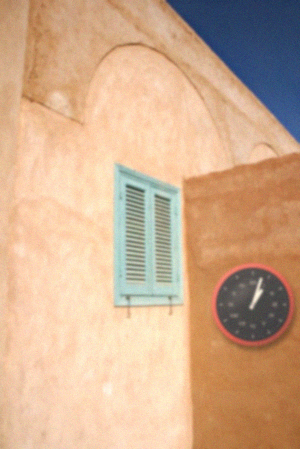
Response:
h=1 m=3
